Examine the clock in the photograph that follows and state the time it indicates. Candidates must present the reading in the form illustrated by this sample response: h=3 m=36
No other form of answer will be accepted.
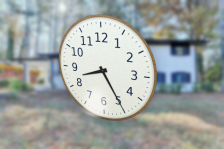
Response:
h=8 m=25
